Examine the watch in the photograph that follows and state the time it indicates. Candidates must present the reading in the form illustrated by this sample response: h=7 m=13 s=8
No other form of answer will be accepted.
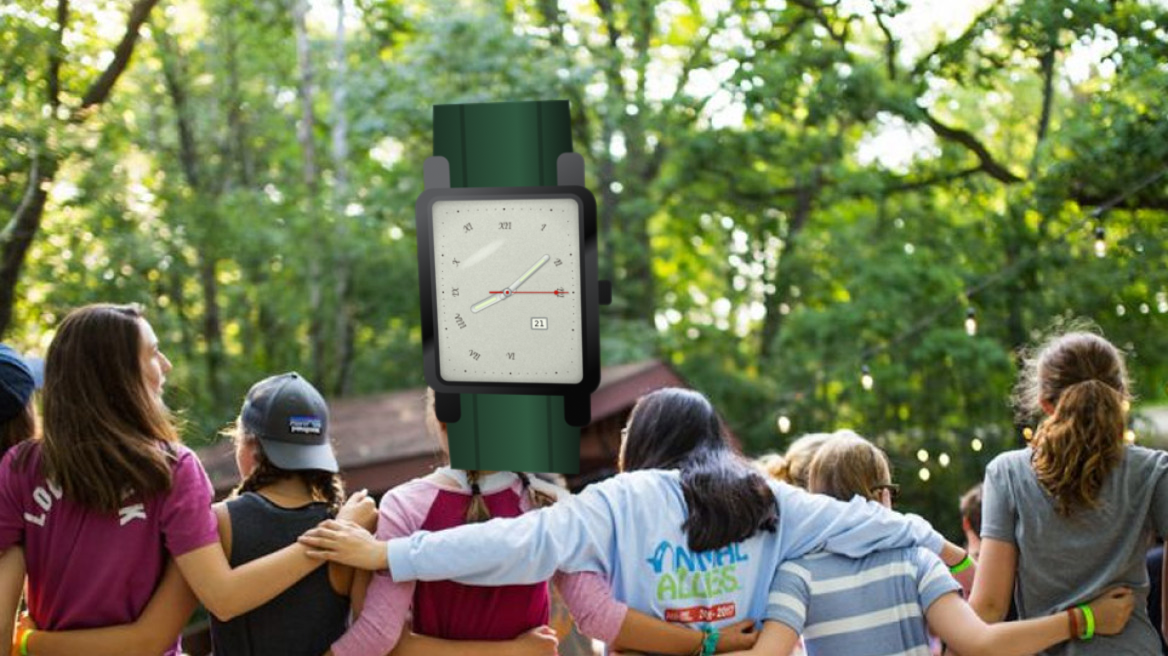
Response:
h=8 m=8 s=15
